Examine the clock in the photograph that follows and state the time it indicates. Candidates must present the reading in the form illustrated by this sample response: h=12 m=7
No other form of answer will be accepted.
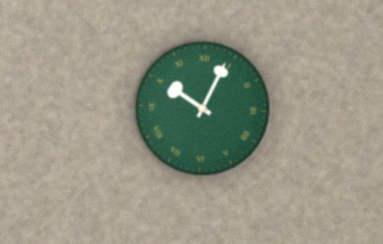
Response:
h=10 m=4
